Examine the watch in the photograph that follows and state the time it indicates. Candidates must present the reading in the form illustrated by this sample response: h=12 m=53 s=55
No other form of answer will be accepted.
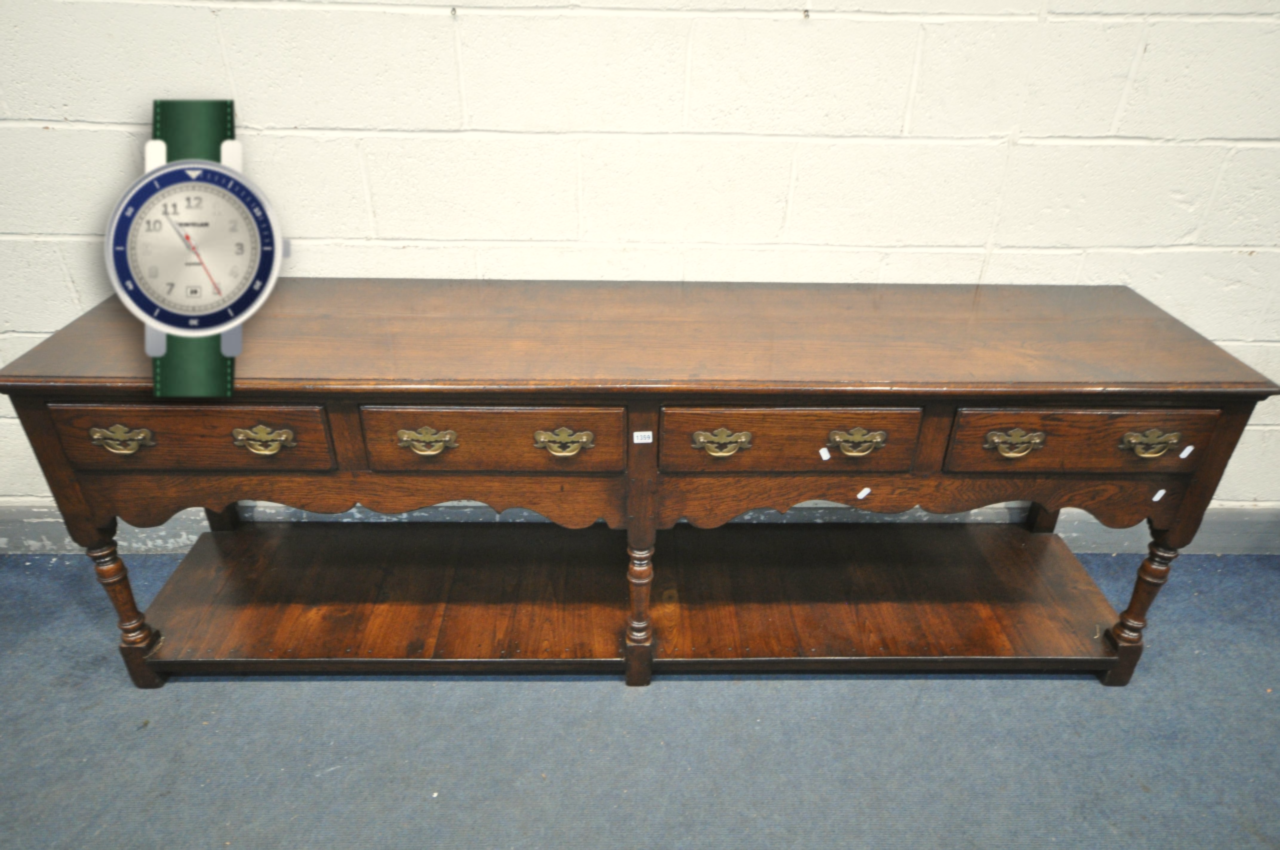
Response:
h=10 m=53 s=25
